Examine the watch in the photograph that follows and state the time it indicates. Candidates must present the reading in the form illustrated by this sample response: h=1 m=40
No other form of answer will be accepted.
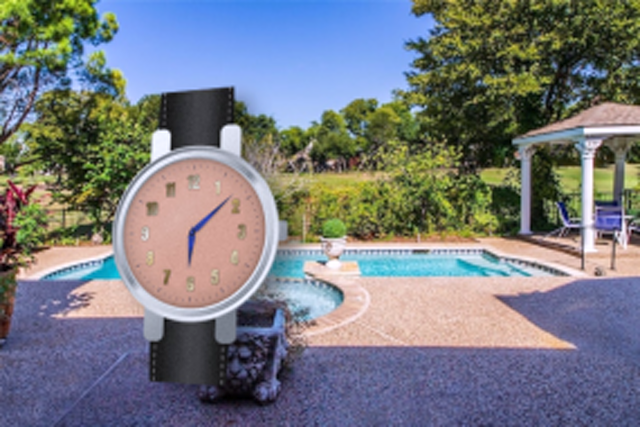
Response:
h=6 m=8
